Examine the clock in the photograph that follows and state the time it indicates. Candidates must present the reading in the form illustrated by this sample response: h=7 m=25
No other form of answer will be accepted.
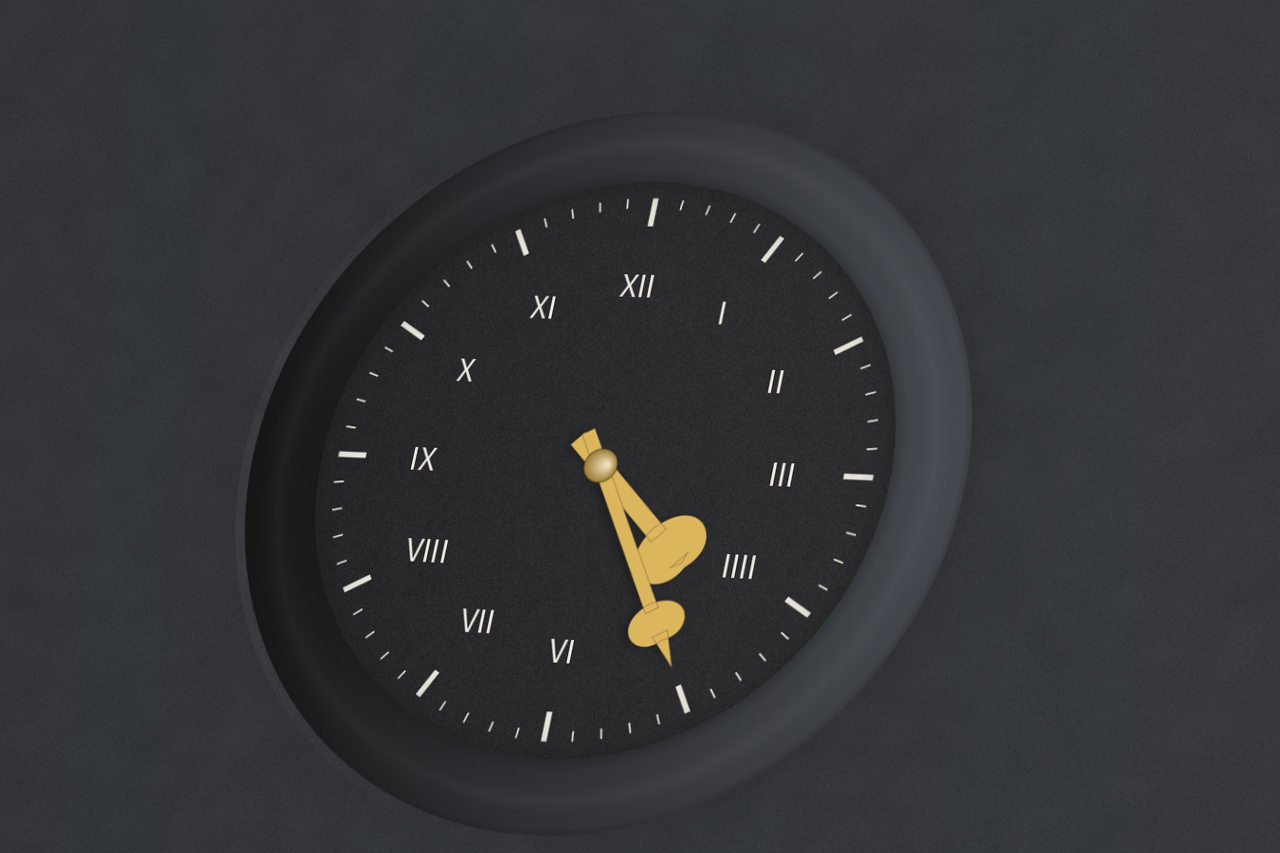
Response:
h=4 m=25
